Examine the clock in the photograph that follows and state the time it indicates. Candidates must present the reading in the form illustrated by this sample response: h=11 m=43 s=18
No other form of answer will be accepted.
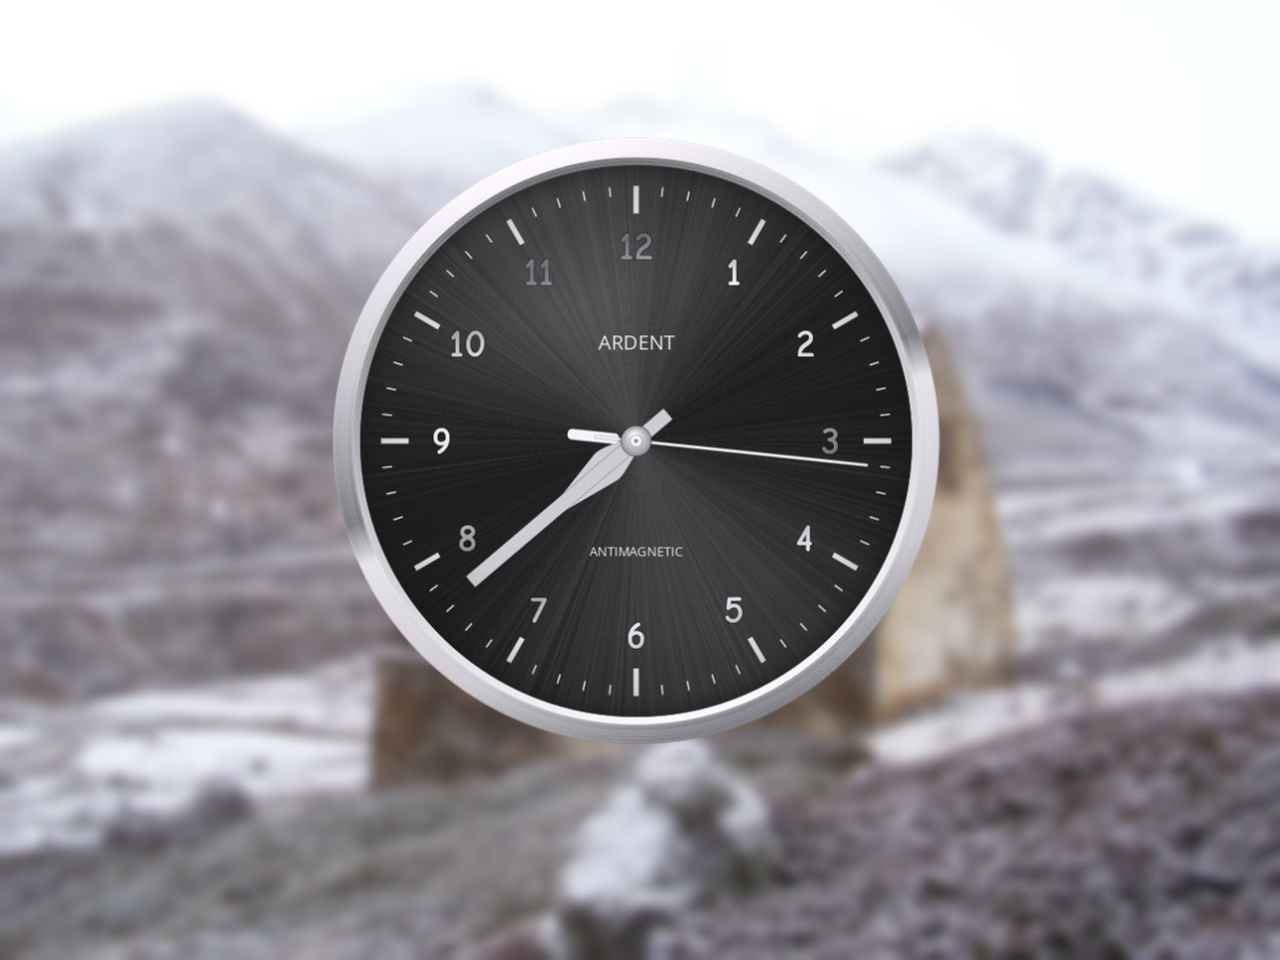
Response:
h=7 m=38 s=16
